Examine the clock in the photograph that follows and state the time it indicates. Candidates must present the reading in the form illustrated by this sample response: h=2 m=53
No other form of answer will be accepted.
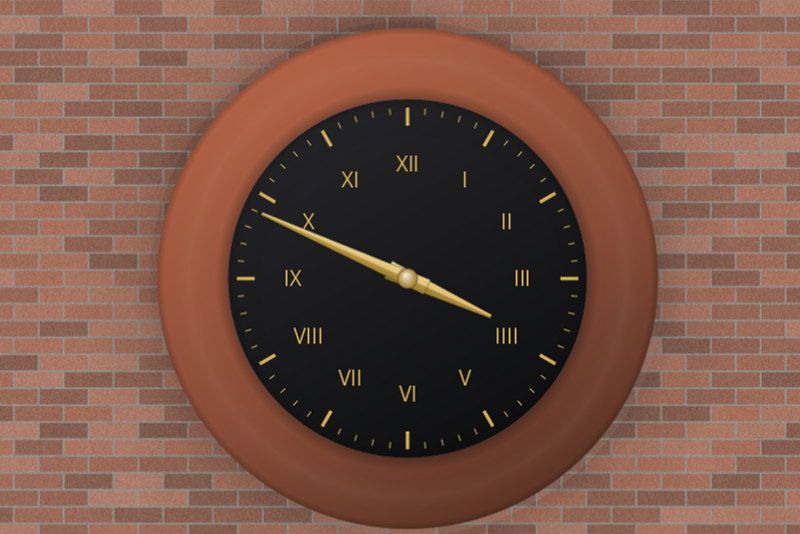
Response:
h=3 m=49
